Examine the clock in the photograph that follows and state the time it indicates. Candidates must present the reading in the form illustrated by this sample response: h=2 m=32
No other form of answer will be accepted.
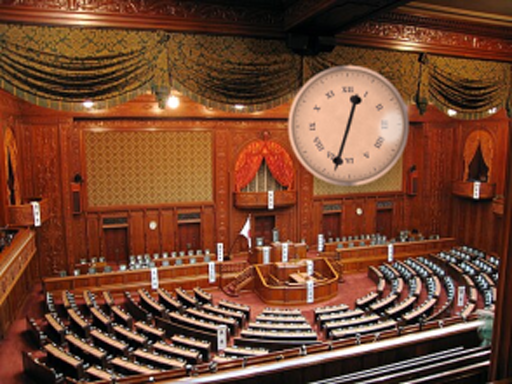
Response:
h=12 m=33
